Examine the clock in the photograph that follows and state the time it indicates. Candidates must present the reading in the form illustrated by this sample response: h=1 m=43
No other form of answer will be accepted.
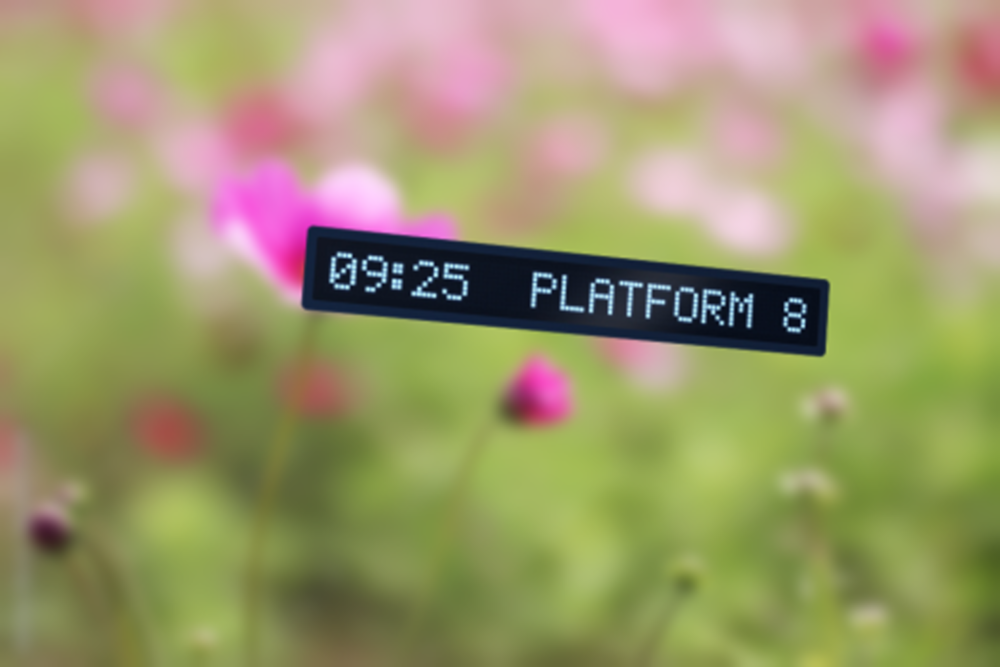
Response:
h=9 m=25
